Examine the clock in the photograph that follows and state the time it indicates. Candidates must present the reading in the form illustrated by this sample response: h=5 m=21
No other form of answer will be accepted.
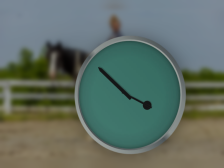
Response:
h=3 m=52
